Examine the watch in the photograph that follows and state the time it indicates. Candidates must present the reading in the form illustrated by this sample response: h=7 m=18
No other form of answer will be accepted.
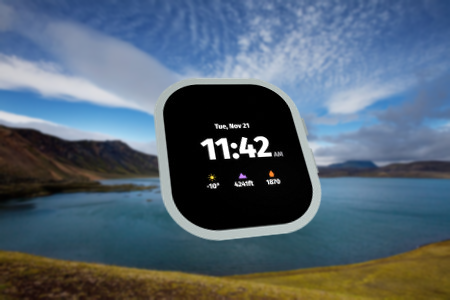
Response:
h=11 m=42
